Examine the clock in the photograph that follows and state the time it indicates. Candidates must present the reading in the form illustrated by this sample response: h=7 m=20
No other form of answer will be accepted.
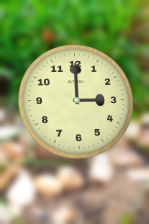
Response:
h=3 m=0
